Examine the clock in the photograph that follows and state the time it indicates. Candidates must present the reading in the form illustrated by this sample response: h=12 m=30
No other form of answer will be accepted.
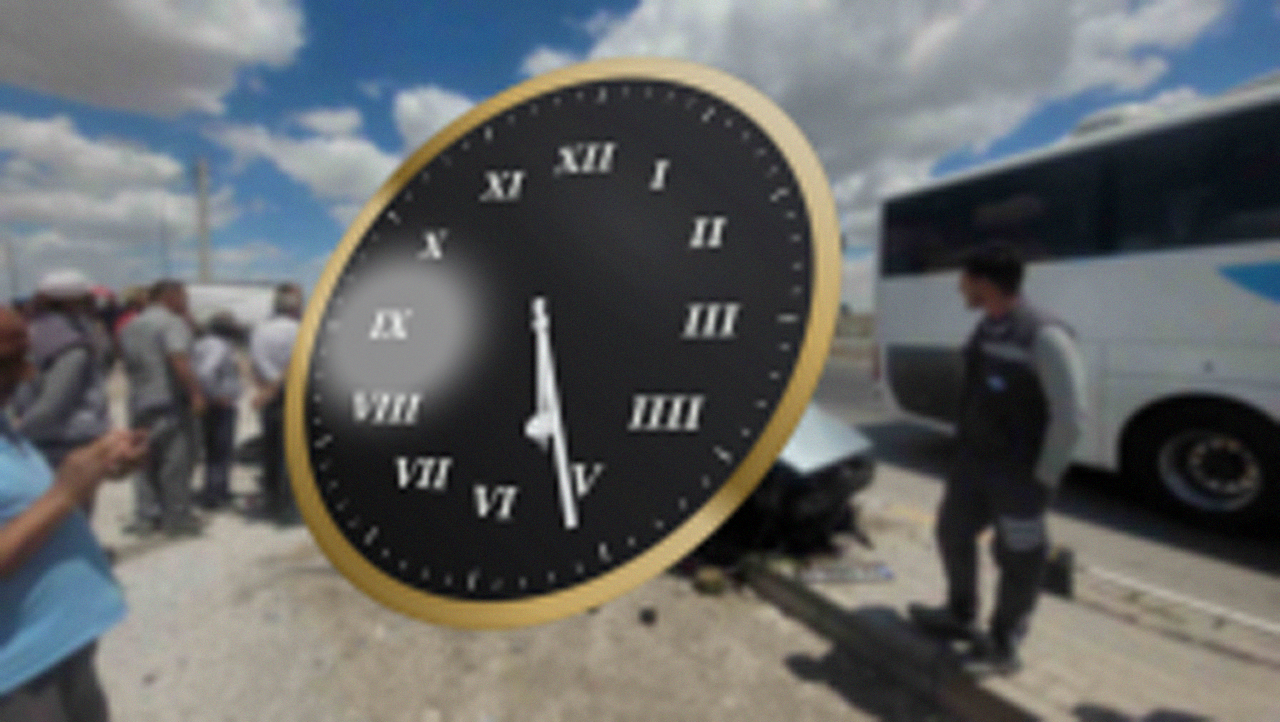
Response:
h=5 m=26
